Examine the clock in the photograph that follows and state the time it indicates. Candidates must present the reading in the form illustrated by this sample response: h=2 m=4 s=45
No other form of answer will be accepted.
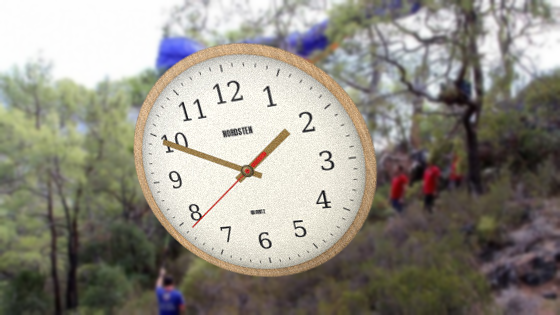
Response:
h=1 m=49 s=39
